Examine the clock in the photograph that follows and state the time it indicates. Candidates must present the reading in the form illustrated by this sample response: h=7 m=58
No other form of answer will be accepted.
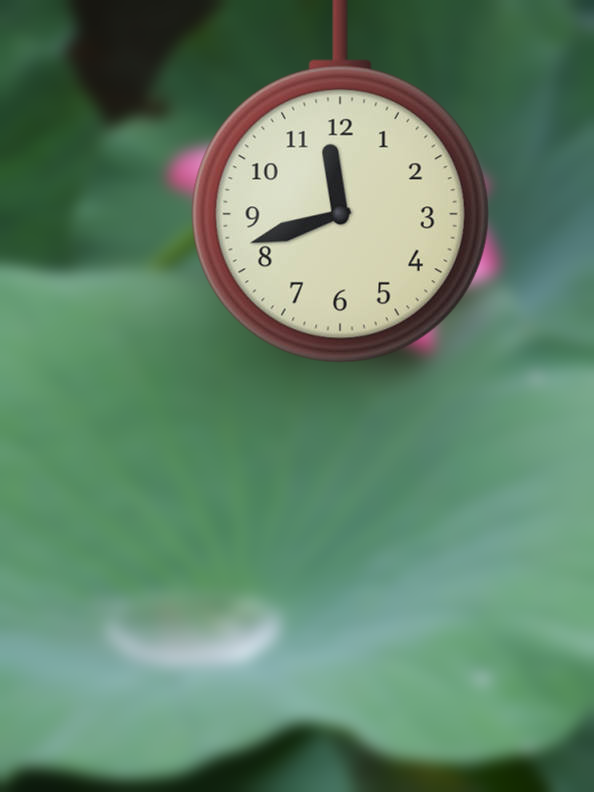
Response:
h=11 m=42
